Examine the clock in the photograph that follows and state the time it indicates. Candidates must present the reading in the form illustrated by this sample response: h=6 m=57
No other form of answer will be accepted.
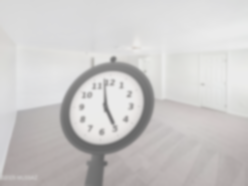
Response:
h=4 m=58
